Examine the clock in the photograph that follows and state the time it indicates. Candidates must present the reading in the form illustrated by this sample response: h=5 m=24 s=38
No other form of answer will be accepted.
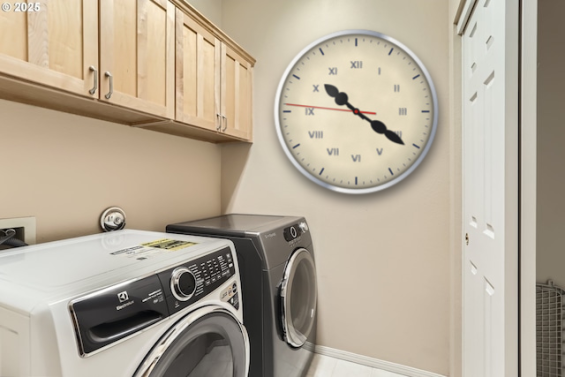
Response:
h=10 m=20 s=46
